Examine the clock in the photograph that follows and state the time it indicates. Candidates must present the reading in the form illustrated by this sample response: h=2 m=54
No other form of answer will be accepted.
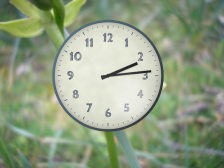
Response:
h=2 m=14
